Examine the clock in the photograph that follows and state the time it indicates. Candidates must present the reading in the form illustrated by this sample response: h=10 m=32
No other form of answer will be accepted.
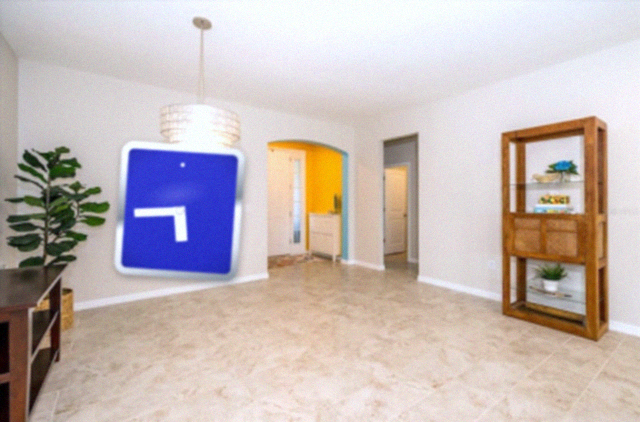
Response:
h=5 m=44
